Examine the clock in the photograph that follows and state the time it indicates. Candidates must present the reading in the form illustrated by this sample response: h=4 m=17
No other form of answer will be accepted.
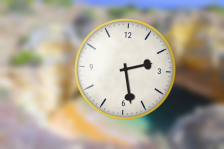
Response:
h=2 m=28
